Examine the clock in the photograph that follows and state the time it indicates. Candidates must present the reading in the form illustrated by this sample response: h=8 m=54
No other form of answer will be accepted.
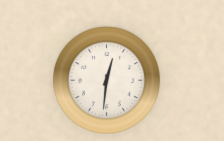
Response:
h=12 m=31
